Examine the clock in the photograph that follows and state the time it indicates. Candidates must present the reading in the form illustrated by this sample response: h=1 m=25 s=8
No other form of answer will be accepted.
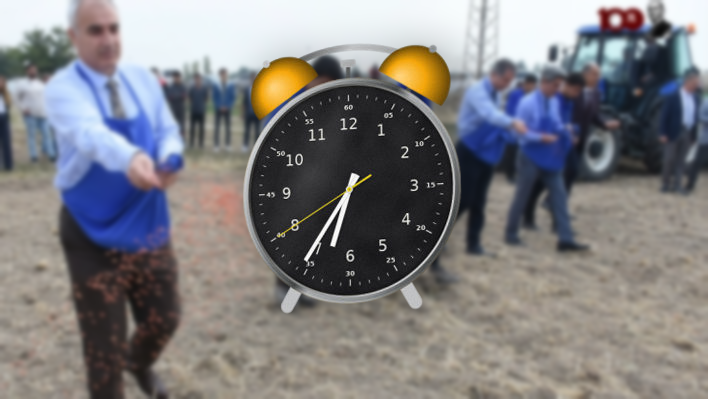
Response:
h=6 m=35 s=40
